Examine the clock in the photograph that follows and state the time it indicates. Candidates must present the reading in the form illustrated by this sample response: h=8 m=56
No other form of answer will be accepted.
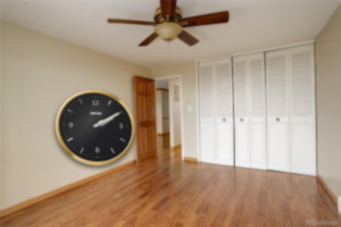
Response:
h=2 m=10
